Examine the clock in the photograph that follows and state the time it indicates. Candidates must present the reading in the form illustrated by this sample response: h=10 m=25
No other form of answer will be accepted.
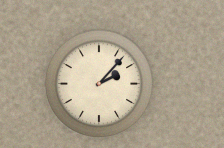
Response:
h=2 m=7
